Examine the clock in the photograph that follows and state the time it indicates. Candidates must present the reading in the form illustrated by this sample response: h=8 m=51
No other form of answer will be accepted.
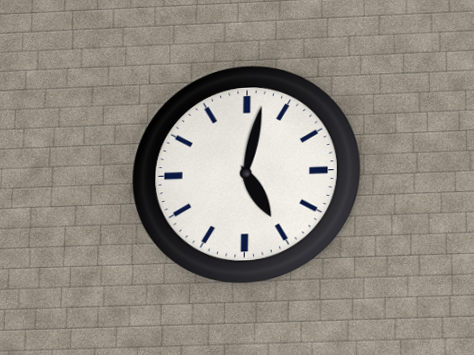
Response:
h=5 m=2
